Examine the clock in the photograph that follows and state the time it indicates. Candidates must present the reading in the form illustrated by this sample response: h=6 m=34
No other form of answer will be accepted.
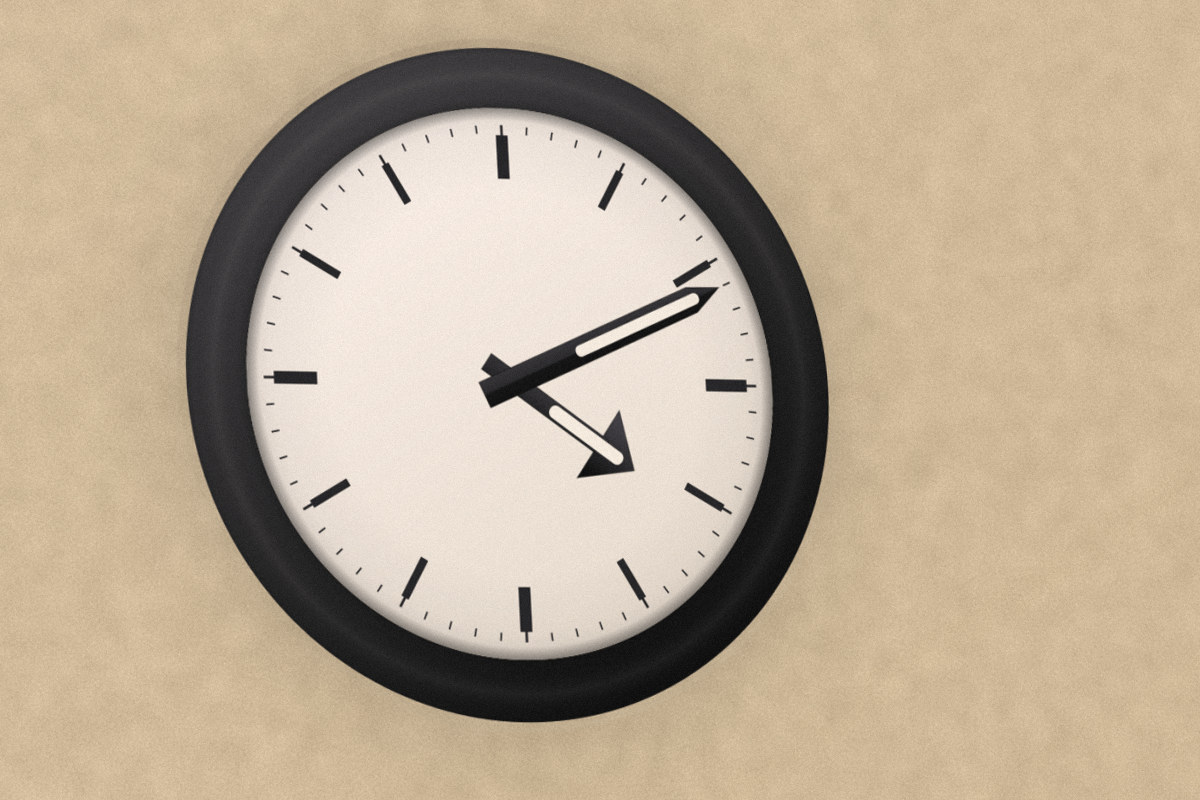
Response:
h=4 m=11
